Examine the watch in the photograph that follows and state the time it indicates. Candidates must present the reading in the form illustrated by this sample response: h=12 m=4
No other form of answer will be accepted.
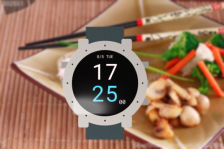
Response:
h=17 m=25
